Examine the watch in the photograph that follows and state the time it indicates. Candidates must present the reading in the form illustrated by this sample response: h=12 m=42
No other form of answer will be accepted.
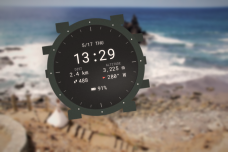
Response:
h=13 m=29
